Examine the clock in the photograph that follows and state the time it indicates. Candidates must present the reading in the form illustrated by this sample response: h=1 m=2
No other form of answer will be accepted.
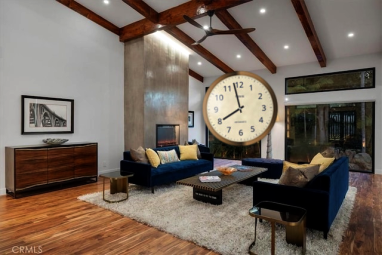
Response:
h=7 m=58
